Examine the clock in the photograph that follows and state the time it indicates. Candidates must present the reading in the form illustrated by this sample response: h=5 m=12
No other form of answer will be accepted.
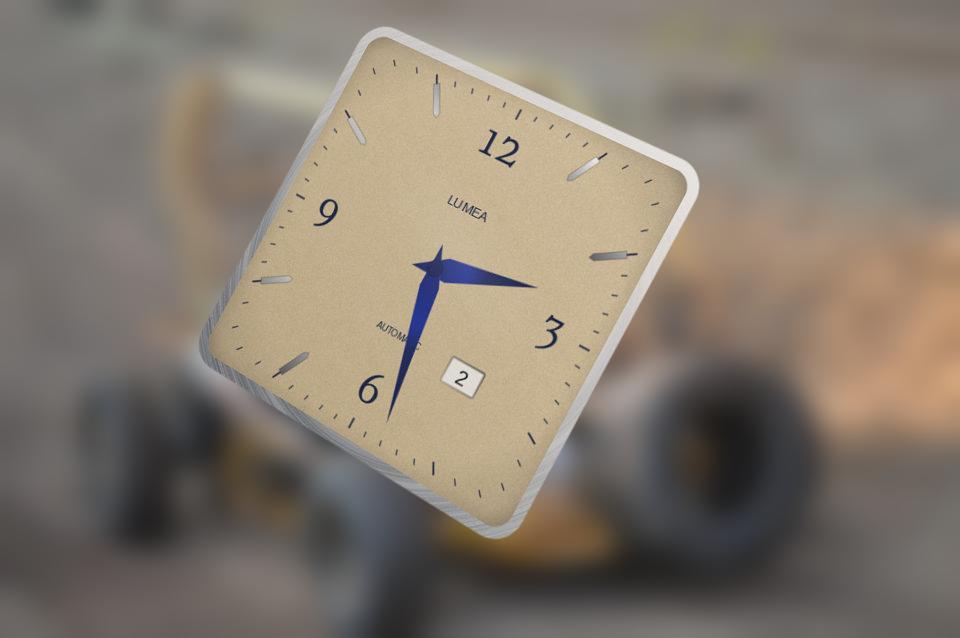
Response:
h=2 m=28
